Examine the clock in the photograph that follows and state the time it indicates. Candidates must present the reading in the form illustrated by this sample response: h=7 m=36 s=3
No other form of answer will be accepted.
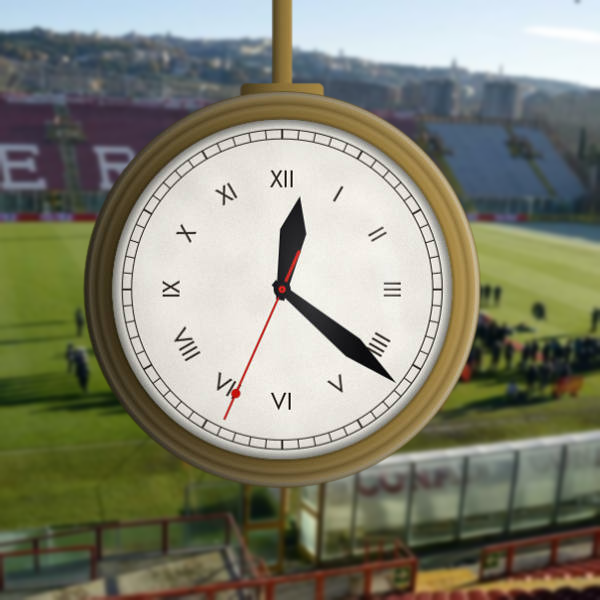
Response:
h=12 m=21 s=34
